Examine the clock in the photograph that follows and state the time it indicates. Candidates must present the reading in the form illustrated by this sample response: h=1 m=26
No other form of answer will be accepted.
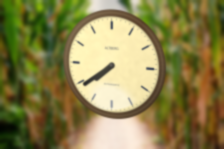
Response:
h=7 m=39
